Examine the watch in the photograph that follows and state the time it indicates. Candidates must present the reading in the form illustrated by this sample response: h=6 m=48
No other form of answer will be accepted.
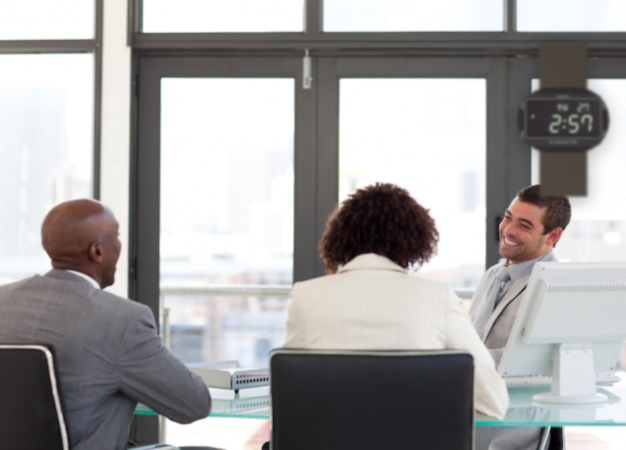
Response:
h=2 m=57
